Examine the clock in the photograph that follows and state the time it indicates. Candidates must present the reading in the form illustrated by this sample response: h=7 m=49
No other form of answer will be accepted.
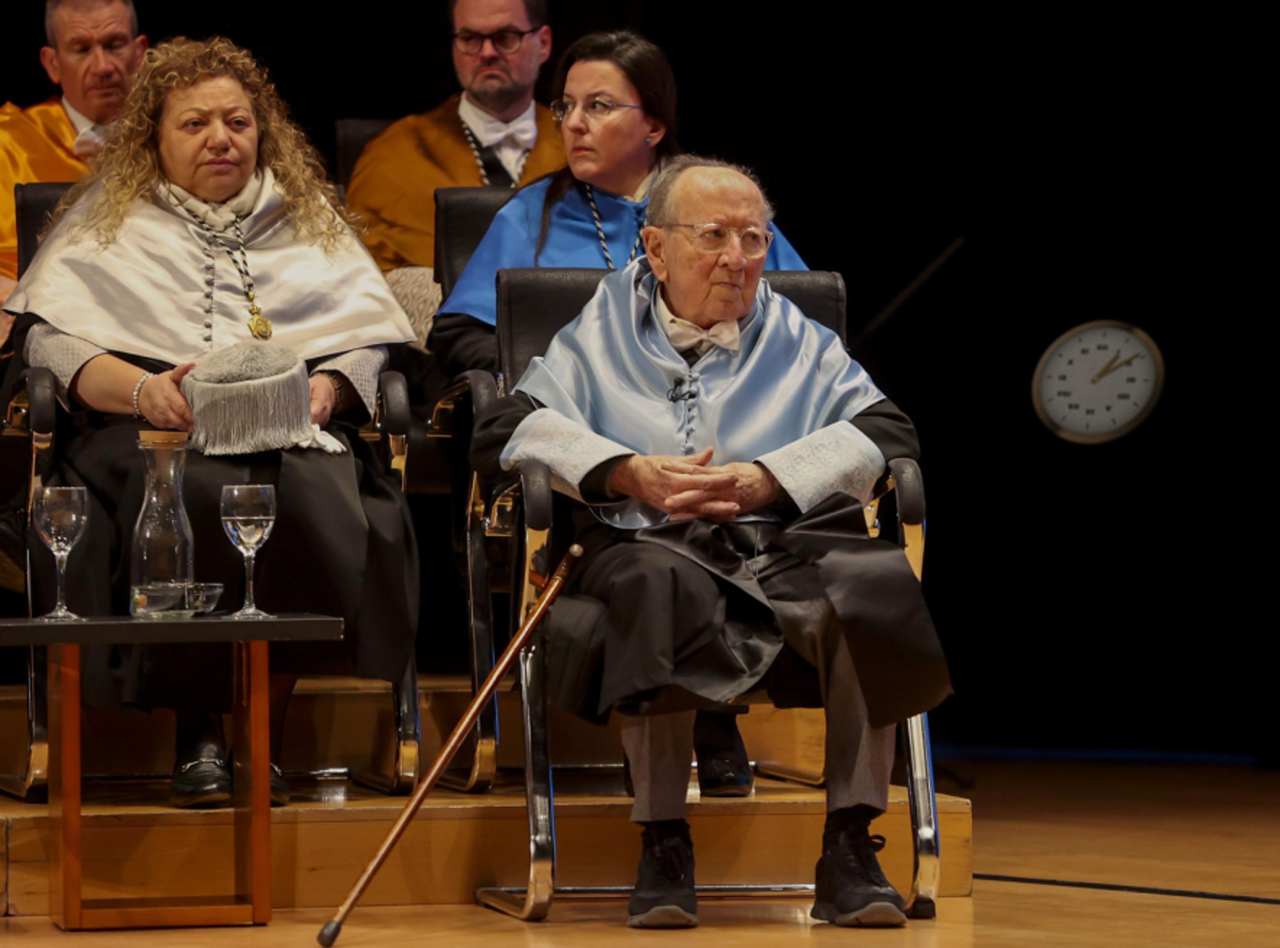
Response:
h=1 m=9
